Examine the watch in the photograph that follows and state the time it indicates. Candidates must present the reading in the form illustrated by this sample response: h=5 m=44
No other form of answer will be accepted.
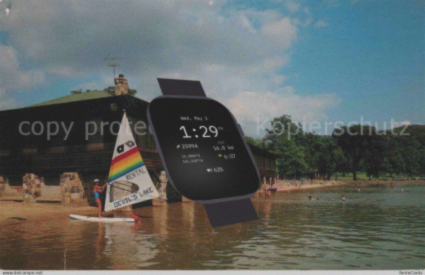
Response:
h=1 m=29
